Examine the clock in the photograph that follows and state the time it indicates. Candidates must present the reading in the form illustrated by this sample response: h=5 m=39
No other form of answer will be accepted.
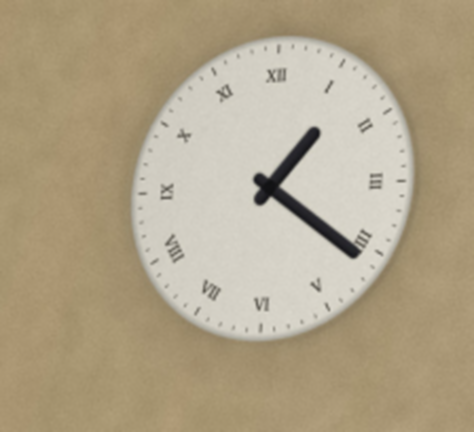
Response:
h=1 m=21
